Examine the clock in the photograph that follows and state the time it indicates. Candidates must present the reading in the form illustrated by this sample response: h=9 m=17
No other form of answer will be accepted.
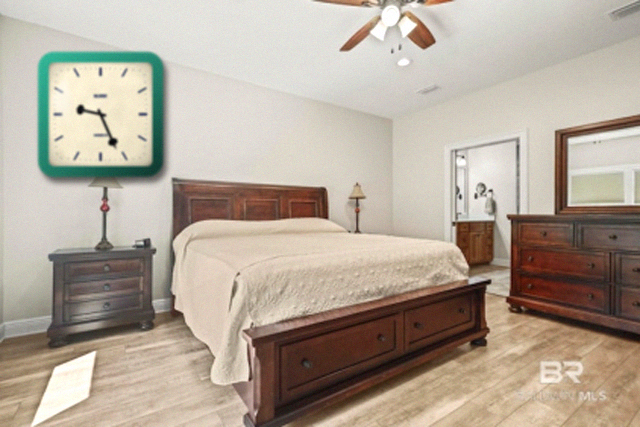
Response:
h=9 m=26
